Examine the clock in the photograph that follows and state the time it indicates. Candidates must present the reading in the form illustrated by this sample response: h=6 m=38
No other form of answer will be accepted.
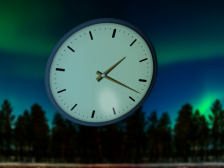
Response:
h=1 m=18
